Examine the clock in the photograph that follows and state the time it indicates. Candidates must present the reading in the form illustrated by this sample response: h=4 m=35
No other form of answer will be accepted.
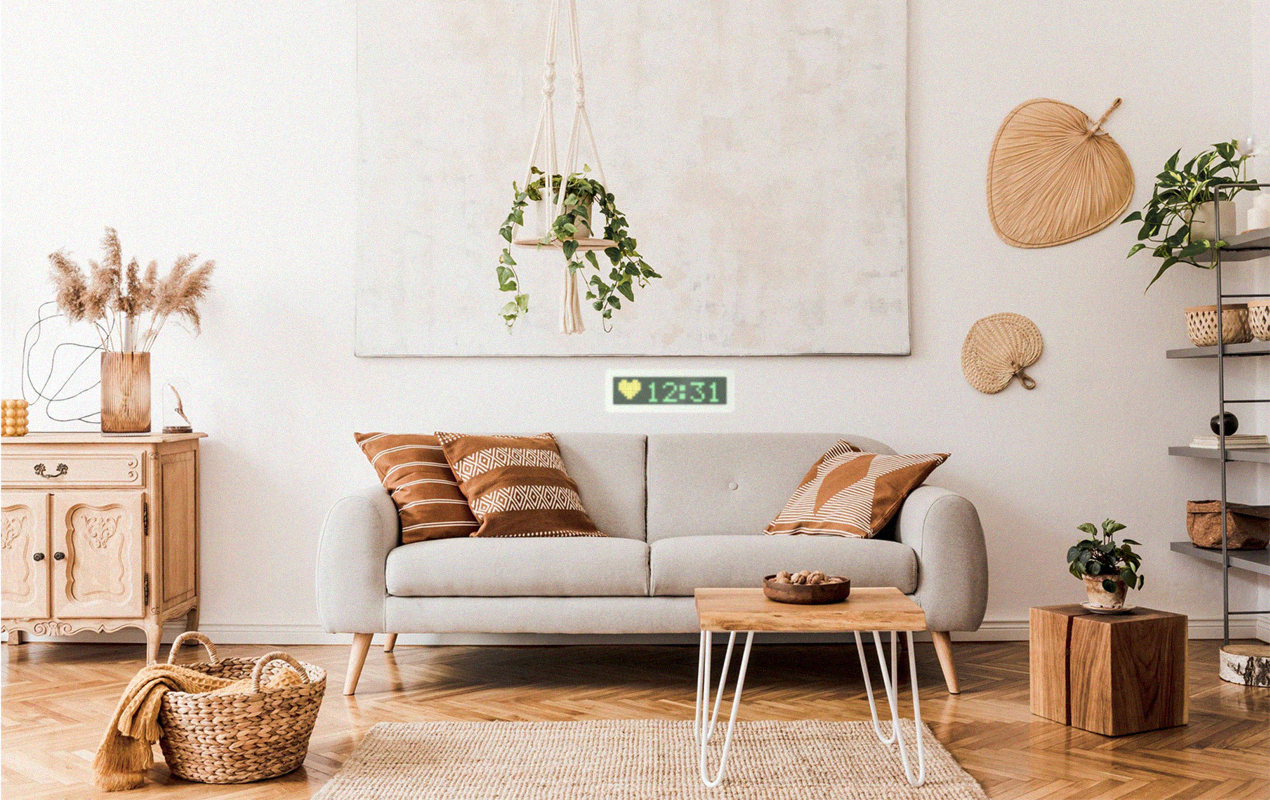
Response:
h=12 m=31
